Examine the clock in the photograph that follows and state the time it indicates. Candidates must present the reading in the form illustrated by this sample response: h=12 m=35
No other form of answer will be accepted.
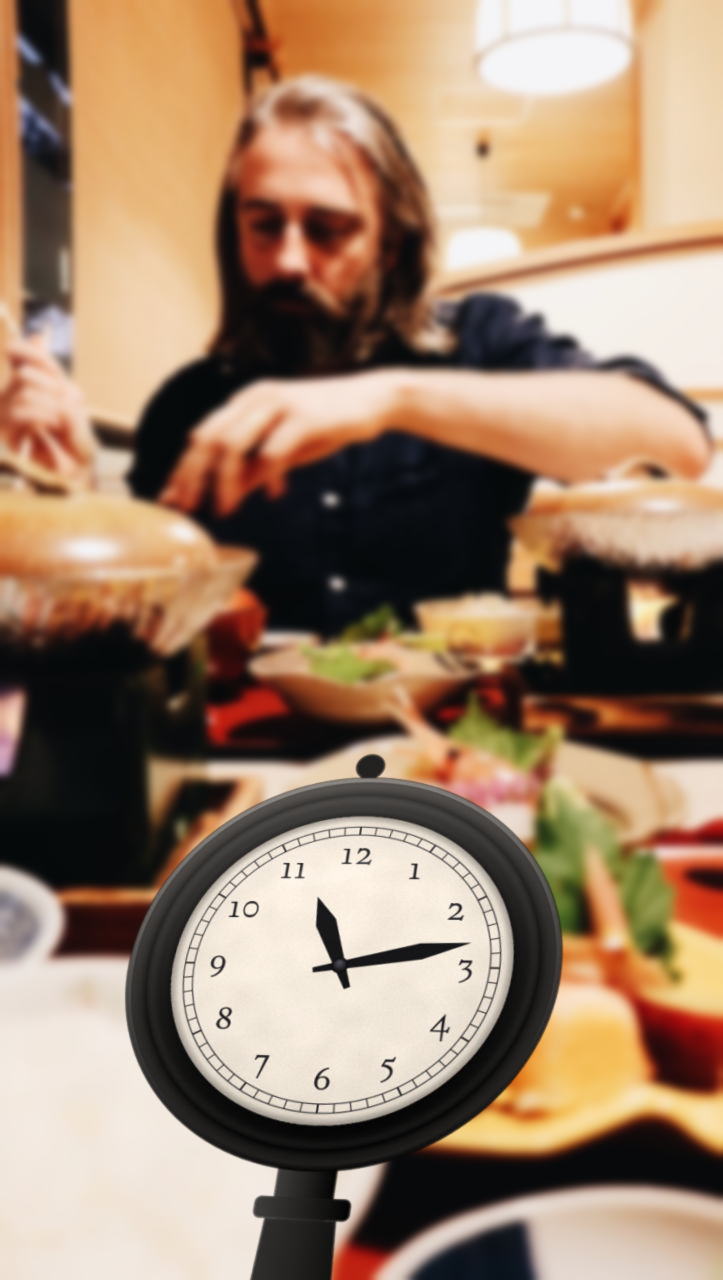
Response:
h=11 m=13
